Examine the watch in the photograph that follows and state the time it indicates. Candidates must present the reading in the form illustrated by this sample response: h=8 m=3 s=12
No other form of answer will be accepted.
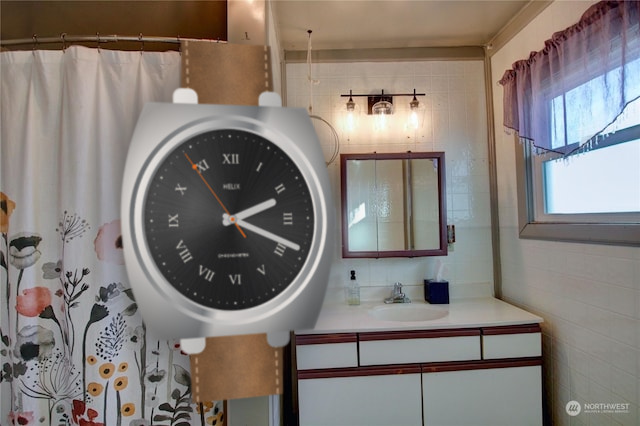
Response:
h=2 m=18 s=54
